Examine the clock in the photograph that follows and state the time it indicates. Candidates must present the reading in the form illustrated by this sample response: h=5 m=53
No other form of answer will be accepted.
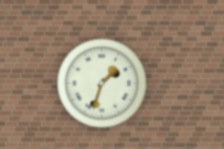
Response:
h=1 m=33
